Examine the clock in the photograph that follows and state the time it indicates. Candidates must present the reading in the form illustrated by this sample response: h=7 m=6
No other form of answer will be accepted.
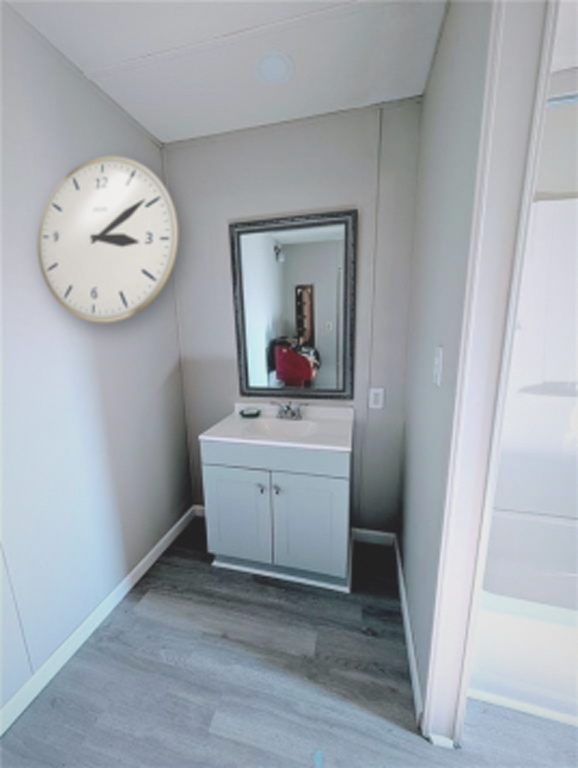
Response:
h=3 m=9
